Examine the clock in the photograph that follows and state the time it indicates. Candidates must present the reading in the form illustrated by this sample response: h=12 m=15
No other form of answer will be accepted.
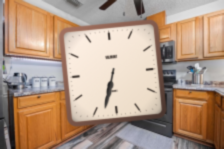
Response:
h=6 m=33
